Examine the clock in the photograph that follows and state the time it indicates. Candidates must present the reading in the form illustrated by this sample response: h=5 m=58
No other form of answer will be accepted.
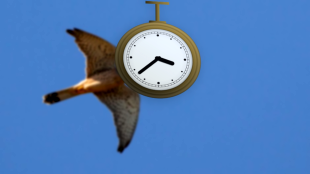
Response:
h=3 m=38
